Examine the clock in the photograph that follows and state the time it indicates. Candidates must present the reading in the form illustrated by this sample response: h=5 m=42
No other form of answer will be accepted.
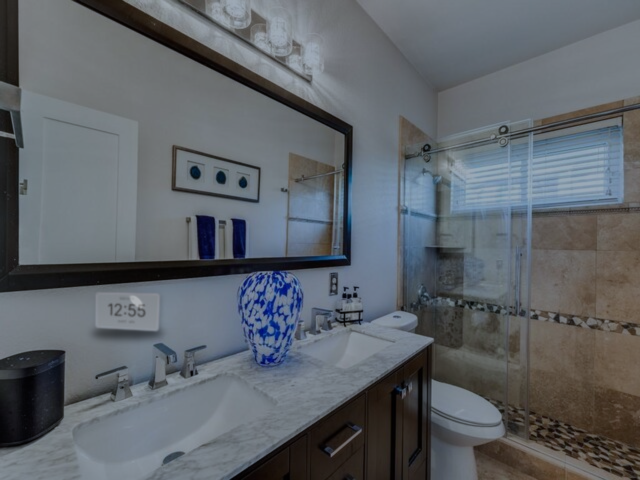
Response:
h=12 m=55
